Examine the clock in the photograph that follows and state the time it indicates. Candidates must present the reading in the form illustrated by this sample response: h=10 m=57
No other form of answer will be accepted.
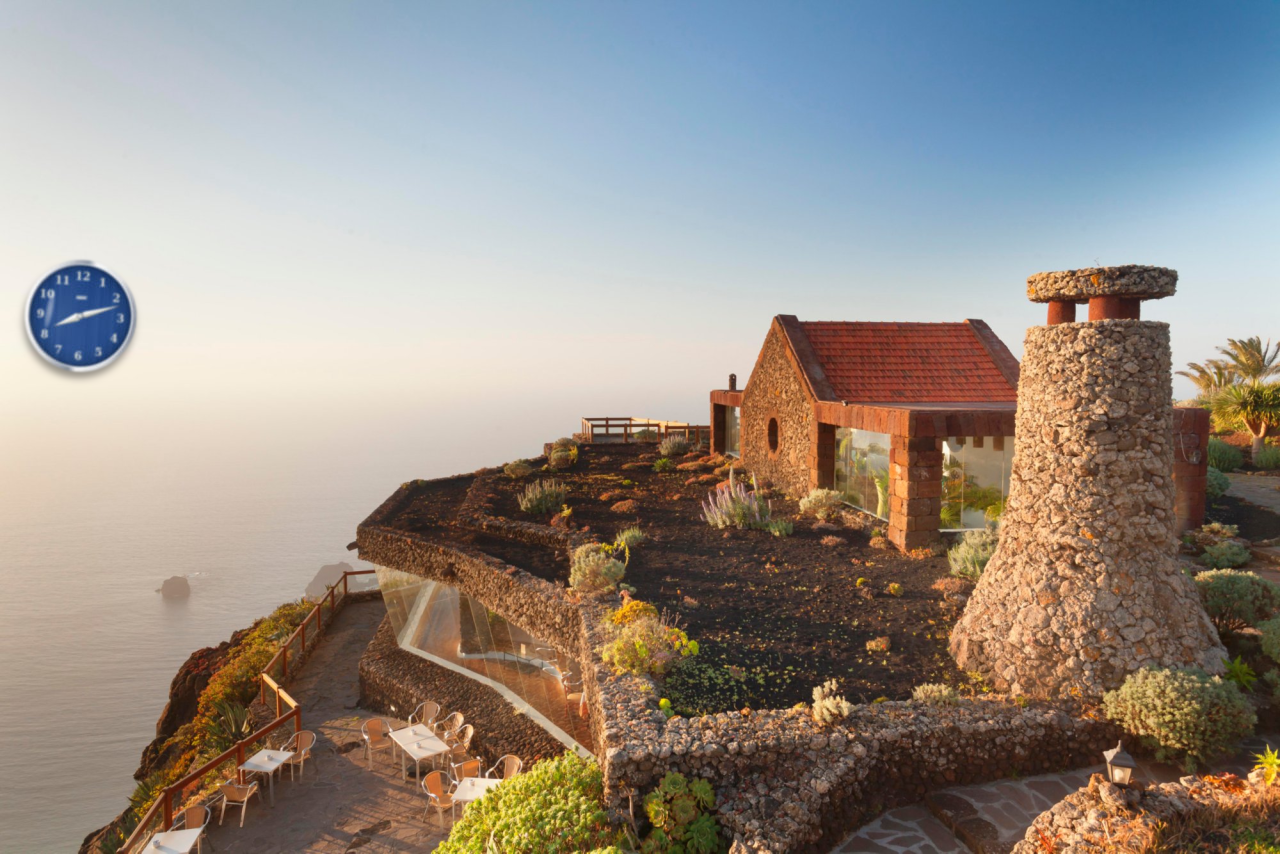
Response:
h=8 m=12
